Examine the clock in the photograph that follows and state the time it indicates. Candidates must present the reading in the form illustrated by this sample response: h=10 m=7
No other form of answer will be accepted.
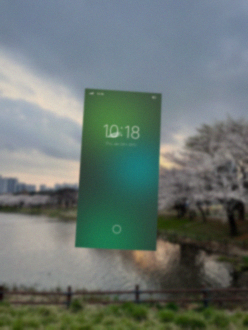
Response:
h=10 m=18
